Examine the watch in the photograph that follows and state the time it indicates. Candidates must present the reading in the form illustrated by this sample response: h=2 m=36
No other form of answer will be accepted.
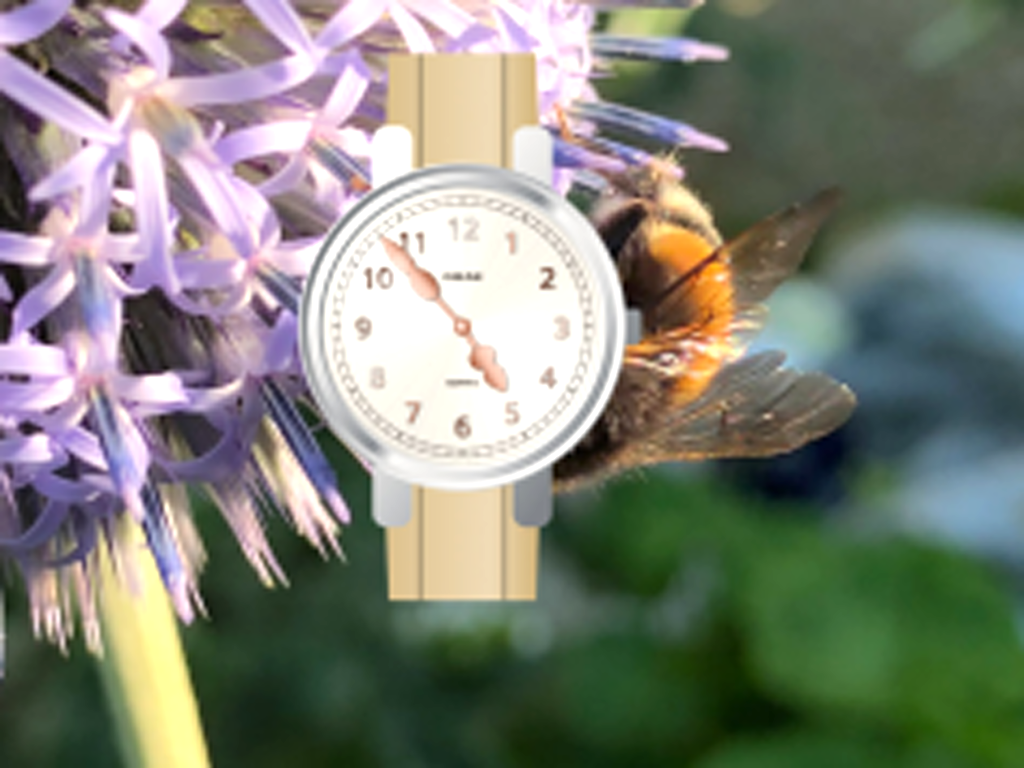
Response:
h=4 m=53
